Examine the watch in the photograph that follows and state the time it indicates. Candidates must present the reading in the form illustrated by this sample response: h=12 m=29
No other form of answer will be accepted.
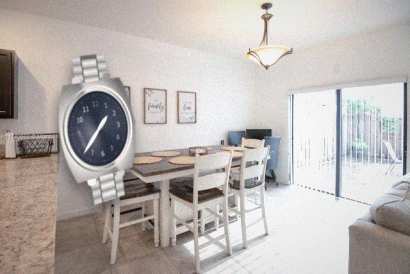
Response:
h=1 m=38
